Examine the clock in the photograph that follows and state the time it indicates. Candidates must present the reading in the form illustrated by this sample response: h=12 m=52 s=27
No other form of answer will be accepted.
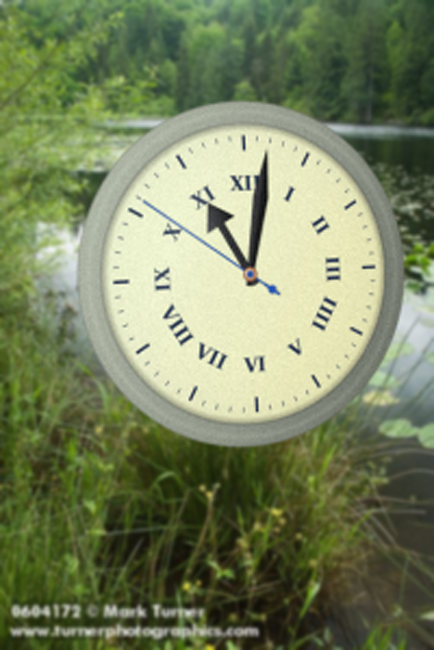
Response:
h=11 m=1 s=51
